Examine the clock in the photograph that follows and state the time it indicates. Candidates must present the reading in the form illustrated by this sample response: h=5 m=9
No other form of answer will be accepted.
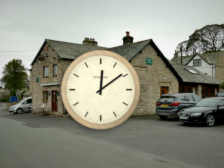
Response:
h=12 m=9
